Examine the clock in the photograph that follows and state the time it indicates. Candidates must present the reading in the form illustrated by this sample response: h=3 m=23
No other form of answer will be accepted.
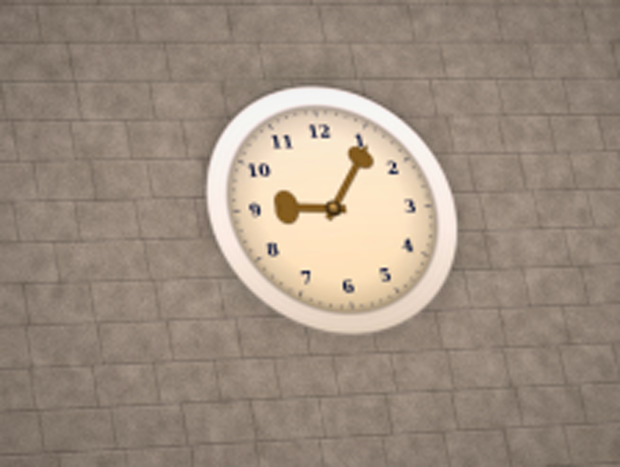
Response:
h=9 m=6
